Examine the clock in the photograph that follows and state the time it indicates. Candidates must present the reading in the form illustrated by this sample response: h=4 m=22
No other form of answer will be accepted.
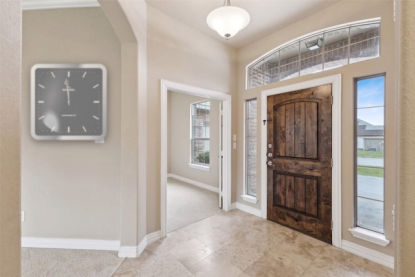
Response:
h=11 m=59
